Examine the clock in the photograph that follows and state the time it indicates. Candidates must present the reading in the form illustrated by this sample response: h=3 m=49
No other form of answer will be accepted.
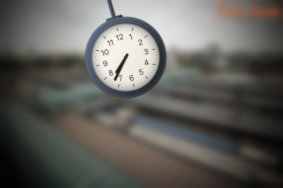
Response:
h=7 m=37
